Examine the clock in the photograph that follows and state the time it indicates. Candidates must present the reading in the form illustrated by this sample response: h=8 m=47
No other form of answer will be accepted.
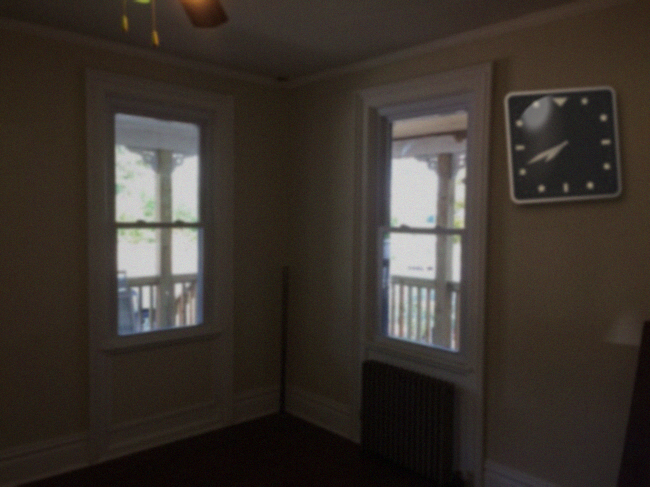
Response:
h=7 m=41
